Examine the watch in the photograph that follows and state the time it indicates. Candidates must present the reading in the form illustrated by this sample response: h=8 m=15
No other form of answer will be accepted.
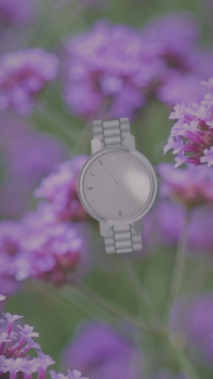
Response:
h=11 m=5
